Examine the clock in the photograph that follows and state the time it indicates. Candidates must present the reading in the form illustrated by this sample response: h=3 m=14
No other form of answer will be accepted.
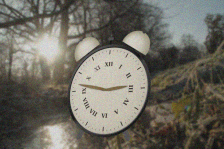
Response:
h=2 m=47
